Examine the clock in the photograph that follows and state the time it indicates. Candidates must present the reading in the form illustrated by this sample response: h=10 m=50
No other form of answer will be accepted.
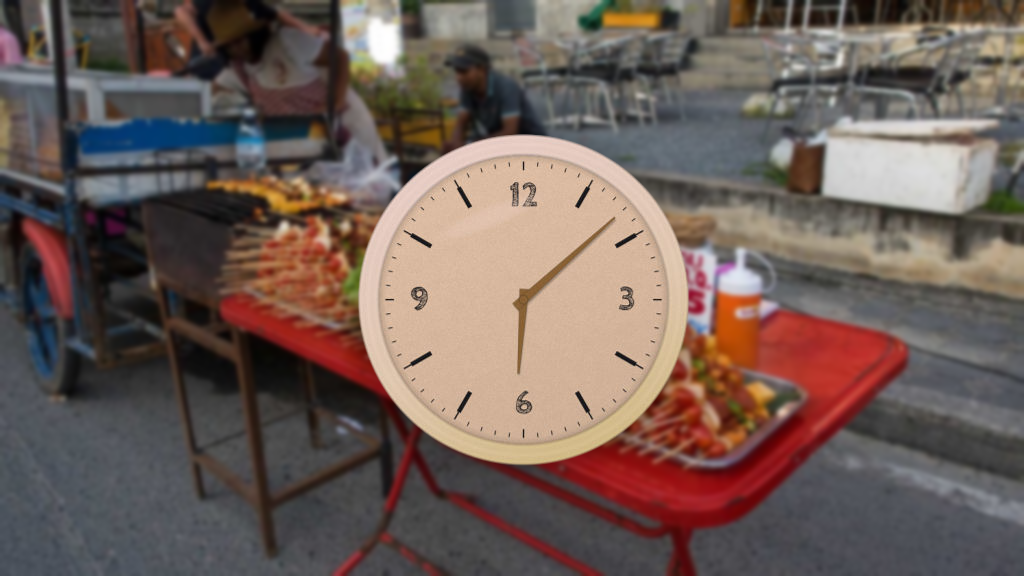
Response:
h=6 m=8
